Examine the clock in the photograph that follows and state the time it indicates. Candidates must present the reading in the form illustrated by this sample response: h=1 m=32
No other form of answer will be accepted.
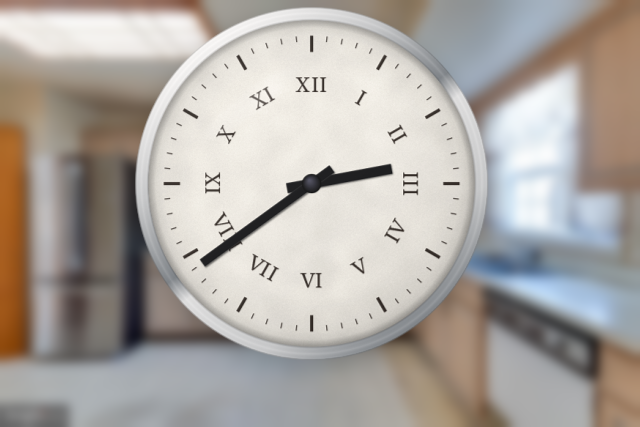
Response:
h=2 m=39
